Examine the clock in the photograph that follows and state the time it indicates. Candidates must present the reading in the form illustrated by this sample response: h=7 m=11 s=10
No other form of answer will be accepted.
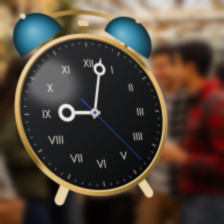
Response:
h=9 m=2 s=23
